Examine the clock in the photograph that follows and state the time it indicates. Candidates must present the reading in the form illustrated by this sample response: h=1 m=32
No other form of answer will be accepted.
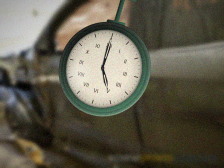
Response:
h=5 m=0
